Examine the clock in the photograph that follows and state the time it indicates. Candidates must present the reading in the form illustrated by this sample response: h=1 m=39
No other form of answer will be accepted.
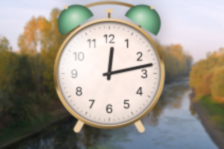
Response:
h=12 m=13
